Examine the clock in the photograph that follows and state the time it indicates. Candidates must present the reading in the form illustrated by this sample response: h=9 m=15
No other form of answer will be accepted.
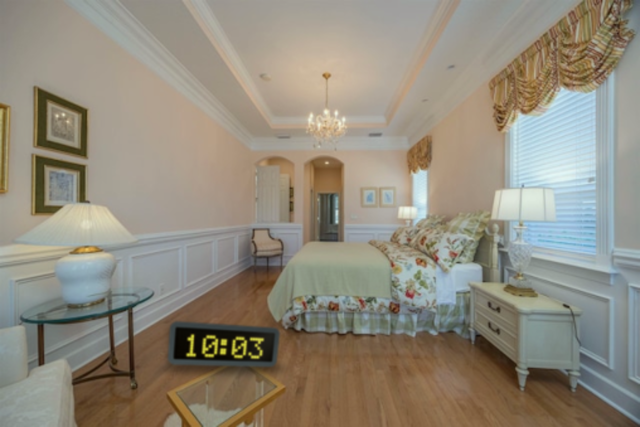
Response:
h=10 m=3
